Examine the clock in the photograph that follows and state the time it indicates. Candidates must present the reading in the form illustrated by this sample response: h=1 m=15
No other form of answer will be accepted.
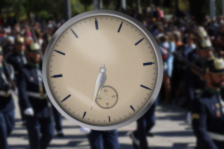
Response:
h=6 m=34
